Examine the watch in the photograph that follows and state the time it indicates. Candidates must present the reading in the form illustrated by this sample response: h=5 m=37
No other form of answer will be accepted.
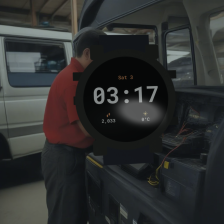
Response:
h=3 m=17
